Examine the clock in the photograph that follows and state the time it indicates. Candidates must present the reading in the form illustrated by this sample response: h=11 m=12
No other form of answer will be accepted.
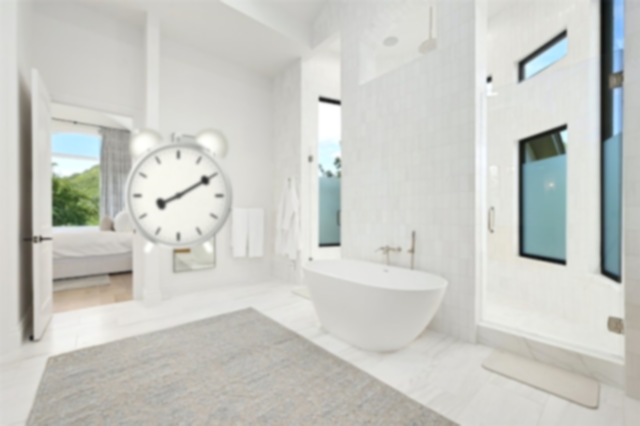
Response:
h=8 m=10
